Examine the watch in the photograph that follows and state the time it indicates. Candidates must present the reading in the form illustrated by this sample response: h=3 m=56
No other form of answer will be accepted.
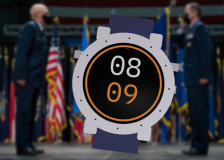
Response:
h=8 m=9
